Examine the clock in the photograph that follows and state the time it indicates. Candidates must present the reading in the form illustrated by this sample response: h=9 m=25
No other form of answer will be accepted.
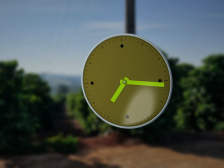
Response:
h=7 m=16
